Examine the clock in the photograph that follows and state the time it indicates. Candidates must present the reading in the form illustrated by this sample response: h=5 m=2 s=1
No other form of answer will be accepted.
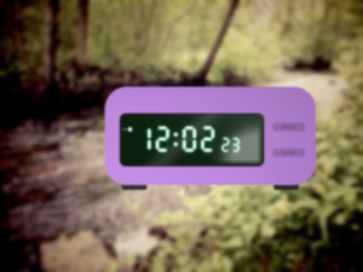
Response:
h=12 m=2 s=23
